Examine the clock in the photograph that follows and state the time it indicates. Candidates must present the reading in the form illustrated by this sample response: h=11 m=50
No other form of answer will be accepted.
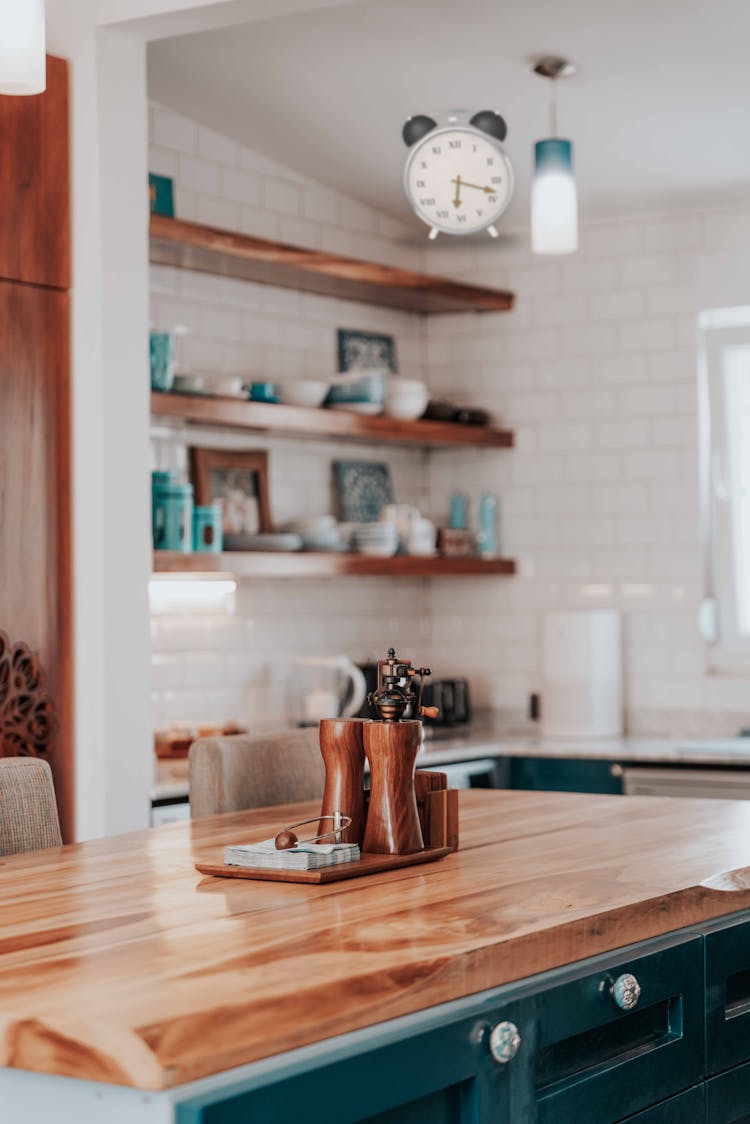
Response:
h=6 m=18
